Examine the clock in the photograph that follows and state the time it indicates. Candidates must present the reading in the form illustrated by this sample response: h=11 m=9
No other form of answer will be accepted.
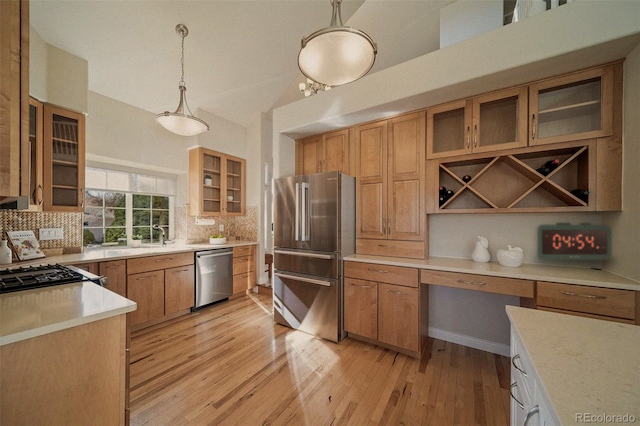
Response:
h=4 m=54
